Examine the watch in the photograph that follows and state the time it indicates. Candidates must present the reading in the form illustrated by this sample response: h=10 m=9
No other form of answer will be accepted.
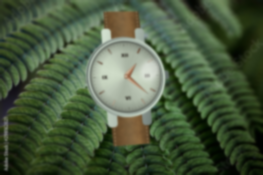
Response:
h=1 m=22
